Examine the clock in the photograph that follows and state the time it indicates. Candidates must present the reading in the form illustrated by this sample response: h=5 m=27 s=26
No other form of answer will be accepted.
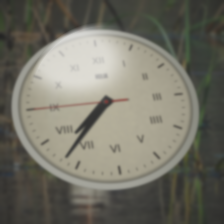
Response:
h=7 m=36 s=45
